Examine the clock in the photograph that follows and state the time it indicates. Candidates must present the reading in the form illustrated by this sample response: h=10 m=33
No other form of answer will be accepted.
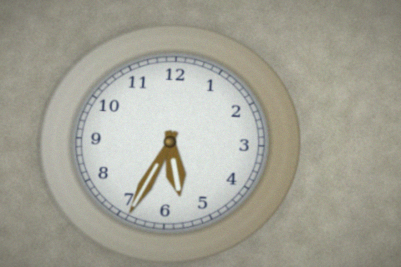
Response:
h=5 m=34
